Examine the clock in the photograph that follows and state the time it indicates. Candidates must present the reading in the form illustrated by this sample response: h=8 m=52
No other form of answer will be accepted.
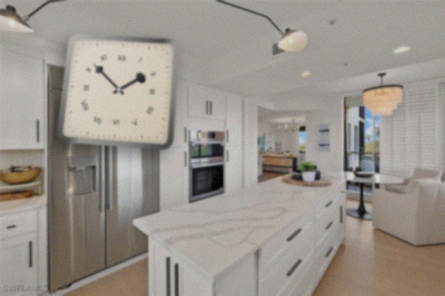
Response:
h=1 m=52
